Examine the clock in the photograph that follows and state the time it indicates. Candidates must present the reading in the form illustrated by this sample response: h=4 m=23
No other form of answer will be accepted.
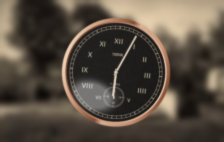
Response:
h=6 m=4
